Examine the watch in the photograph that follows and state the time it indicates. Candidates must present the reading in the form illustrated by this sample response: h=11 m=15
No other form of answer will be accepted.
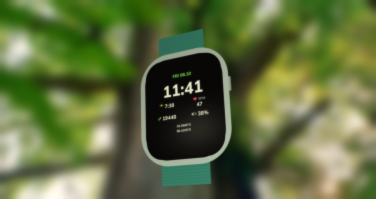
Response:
h=11 m=41
